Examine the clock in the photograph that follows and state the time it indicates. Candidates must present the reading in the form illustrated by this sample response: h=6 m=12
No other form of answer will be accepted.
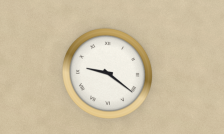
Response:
h=9 m=21
